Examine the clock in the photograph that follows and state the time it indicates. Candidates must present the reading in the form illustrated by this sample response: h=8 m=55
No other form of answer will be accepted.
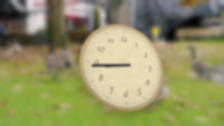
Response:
h=8 m=44
